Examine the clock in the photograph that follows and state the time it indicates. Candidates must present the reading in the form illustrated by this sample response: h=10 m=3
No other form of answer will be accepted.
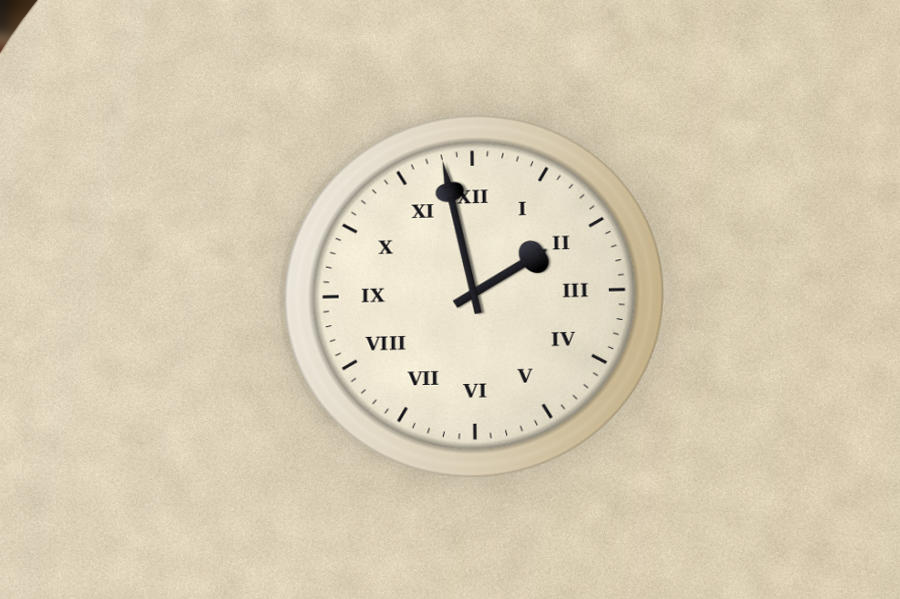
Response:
h=1 m=58
